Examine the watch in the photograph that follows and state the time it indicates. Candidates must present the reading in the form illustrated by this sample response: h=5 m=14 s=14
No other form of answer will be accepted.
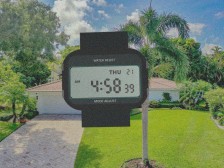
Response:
h=4 m=58 s=39
